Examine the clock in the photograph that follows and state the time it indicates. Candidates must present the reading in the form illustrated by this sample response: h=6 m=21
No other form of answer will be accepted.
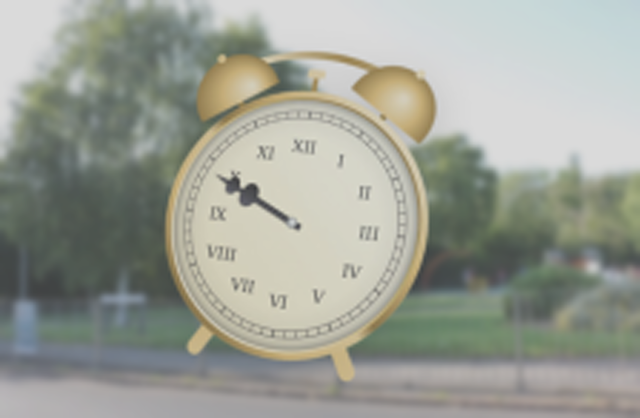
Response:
h=9 m=49
